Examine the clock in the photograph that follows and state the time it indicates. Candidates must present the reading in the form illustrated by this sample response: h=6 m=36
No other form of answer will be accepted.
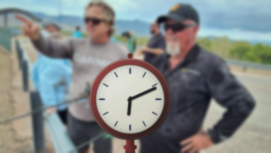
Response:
h=6 m=11
